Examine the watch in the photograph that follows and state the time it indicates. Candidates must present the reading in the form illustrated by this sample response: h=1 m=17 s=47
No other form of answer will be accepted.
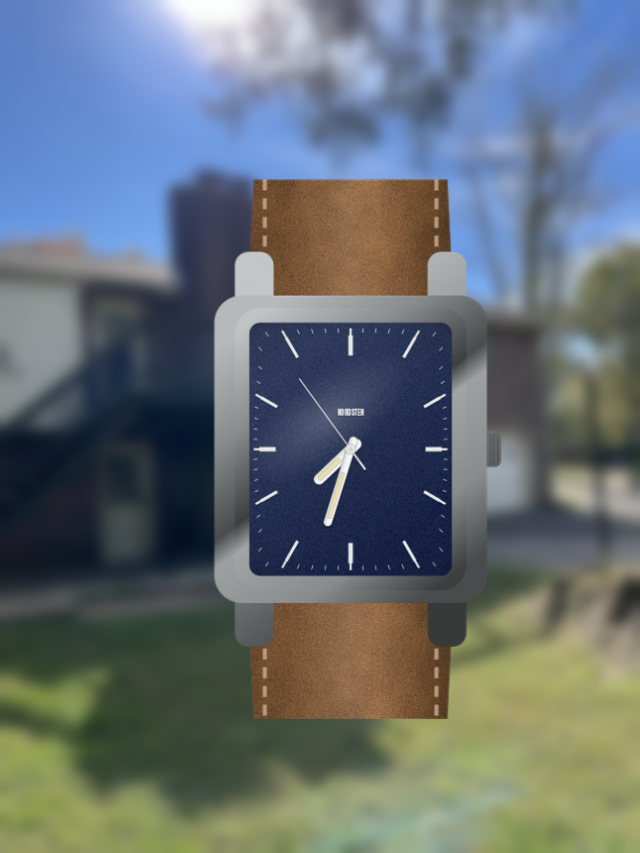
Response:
h=7 m=32 s=54
